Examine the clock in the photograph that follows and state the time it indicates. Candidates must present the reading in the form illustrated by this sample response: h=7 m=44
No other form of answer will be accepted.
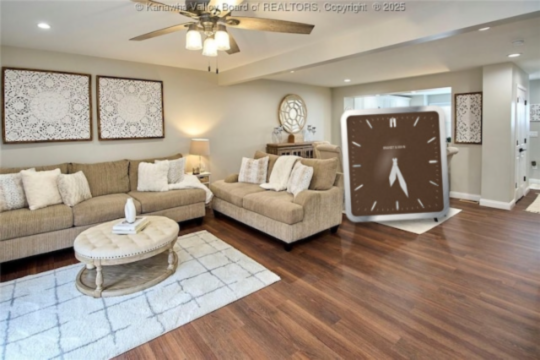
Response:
h=6 m=27
